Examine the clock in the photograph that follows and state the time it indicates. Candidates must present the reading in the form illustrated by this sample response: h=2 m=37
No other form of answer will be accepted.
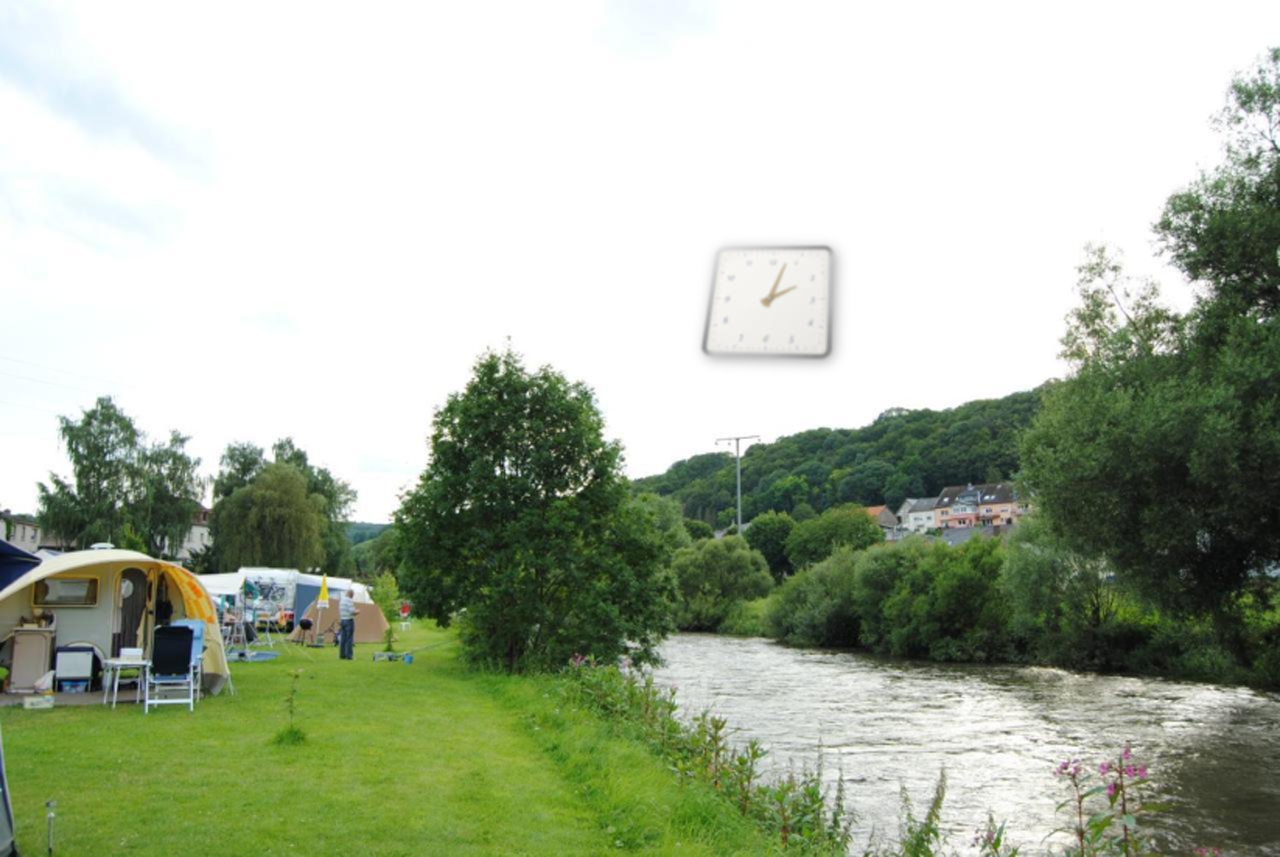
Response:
h=2 m=3
